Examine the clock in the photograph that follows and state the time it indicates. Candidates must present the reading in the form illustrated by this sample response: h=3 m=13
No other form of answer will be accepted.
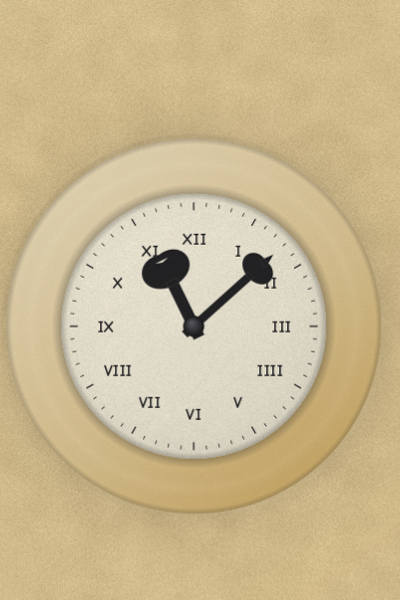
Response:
h=11 m=8
